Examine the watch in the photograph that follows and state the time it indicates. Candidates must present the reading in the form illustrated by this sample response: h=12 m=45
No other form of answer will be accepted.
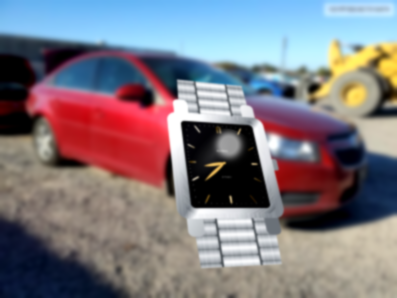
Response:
h=8 m=38
